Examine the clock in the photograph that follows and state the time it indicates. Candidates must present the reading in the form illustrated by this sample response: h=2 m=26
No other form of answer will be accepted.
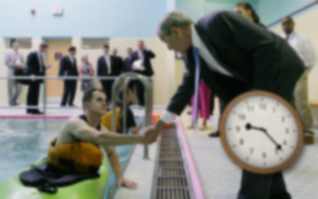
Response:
h=9 m=23
